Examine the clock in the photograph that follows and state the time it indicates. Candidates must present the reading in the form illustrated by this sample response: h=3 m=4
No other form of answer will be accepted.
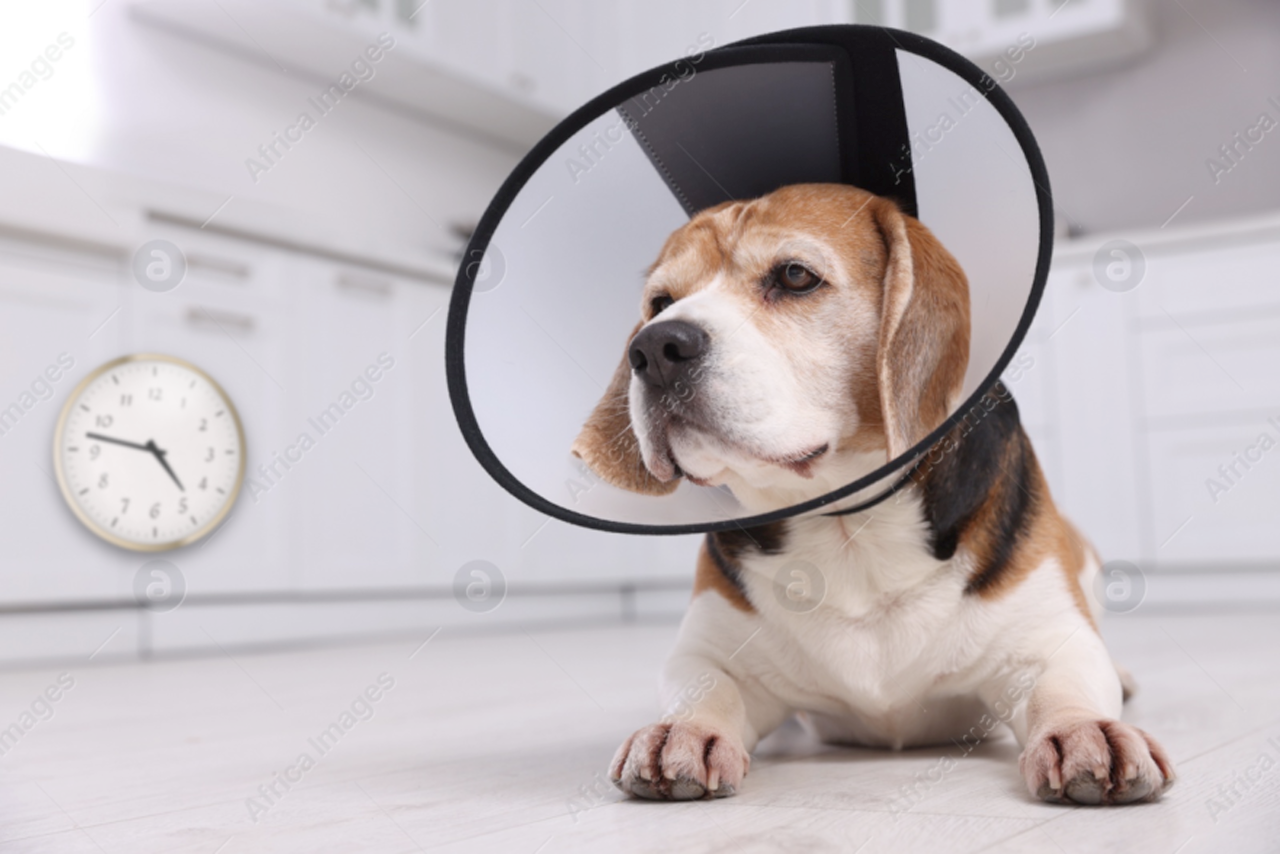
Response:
h=4 m=47
